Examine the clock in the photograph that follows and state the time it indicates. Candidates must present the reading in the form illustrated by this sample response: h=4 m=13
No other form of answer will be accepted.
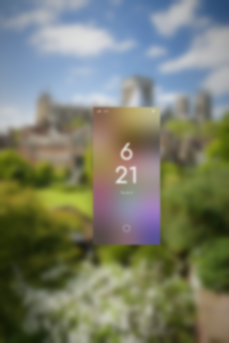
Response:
h=6 m=21
